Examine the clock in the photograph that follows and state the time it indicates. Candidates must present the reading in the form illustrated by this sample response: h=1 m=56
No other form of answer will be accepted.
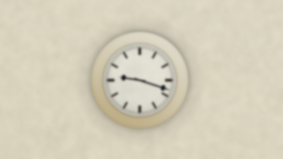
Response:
h=9 m=18
